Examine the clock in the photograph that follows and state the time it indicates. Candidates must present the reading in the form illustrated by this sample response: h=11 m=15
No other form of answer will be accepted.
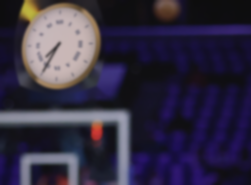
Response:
h=7 m=35
